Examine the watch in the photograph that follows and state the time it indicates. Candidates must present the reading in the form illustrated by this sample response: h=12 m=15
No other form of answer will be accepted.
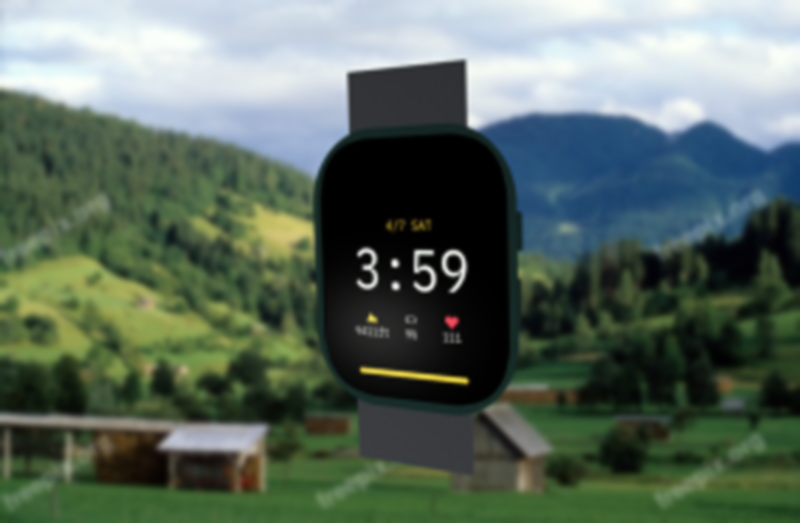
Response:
h=3 m=59
